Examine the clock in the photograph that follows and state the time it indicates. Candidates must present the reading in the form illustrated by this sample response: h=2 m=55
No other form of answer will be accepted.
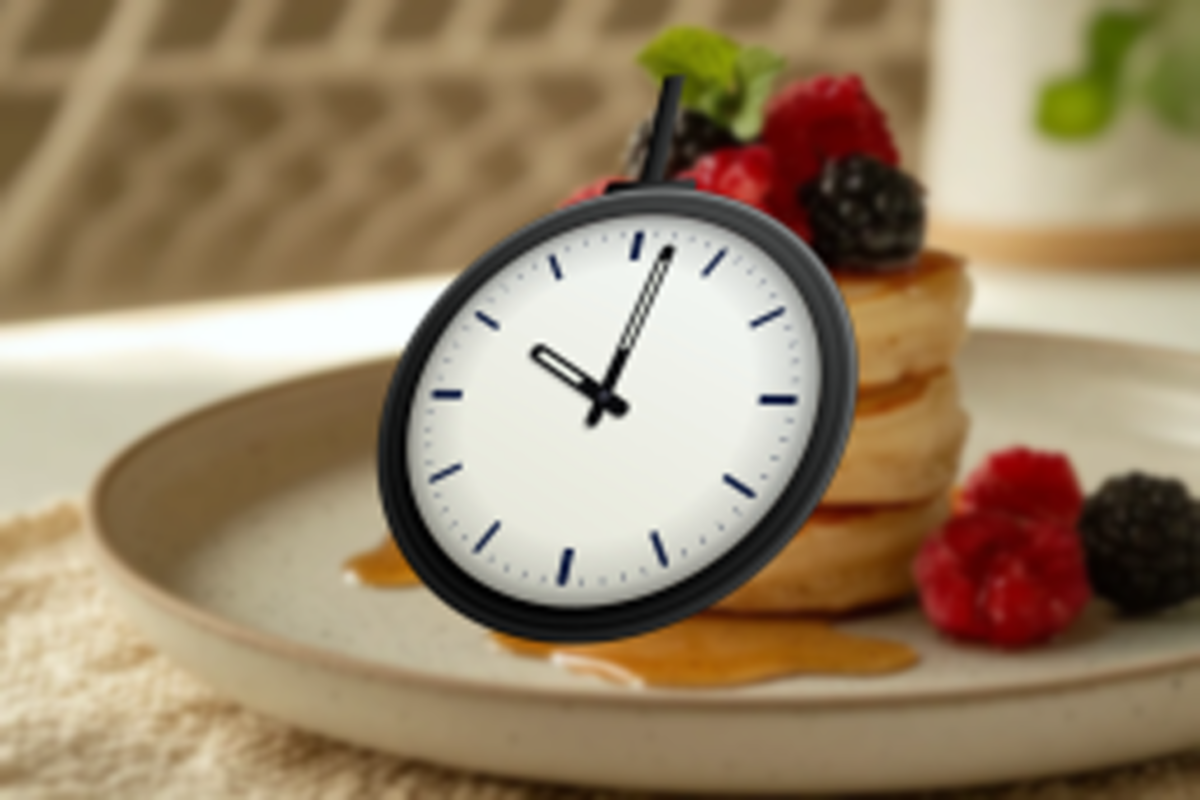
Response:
h=10 m=2
